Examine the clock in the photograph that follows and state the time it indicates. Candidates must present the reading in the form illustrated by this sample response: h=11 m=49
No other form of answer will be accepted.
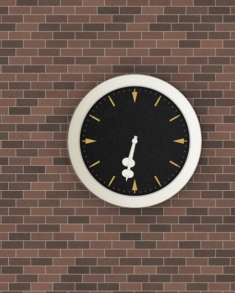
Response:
h=6 m=32
